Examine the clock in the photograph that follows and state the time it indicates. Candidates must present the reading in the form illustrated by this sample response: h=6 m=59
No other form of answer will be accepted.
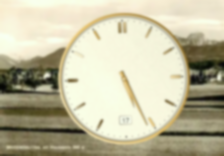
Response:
h=5 m=26
